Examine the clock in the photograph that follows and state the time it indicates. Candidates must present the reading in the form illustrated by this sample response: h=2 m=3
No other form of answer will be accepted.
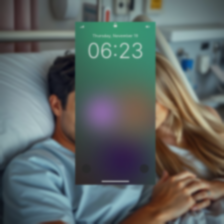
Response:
h=6 m=23
